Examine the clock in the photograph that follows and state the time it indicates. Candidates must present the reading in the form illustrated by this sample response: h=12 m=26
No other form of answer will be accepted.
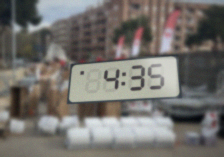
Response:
h=4 m=35
